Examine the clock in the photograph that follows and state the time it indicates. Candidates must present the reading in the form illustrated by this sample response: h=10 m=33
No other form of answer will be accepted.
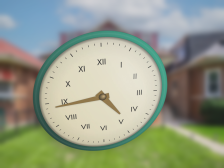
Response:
h=4 m=44
